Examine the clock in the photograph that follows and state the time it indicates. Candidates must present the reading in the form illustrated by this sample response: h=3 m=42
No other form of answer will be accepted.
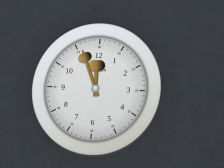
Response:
h=11 m=56
